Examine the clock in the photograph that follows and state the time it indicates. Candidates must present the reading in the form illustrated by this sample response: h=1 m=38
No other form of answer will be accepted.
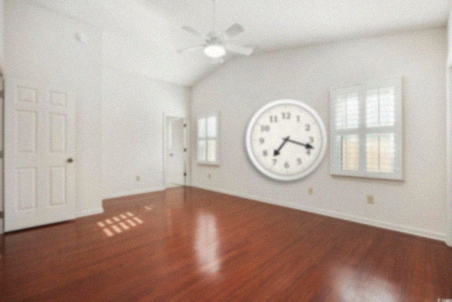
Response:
h=7 m=18
